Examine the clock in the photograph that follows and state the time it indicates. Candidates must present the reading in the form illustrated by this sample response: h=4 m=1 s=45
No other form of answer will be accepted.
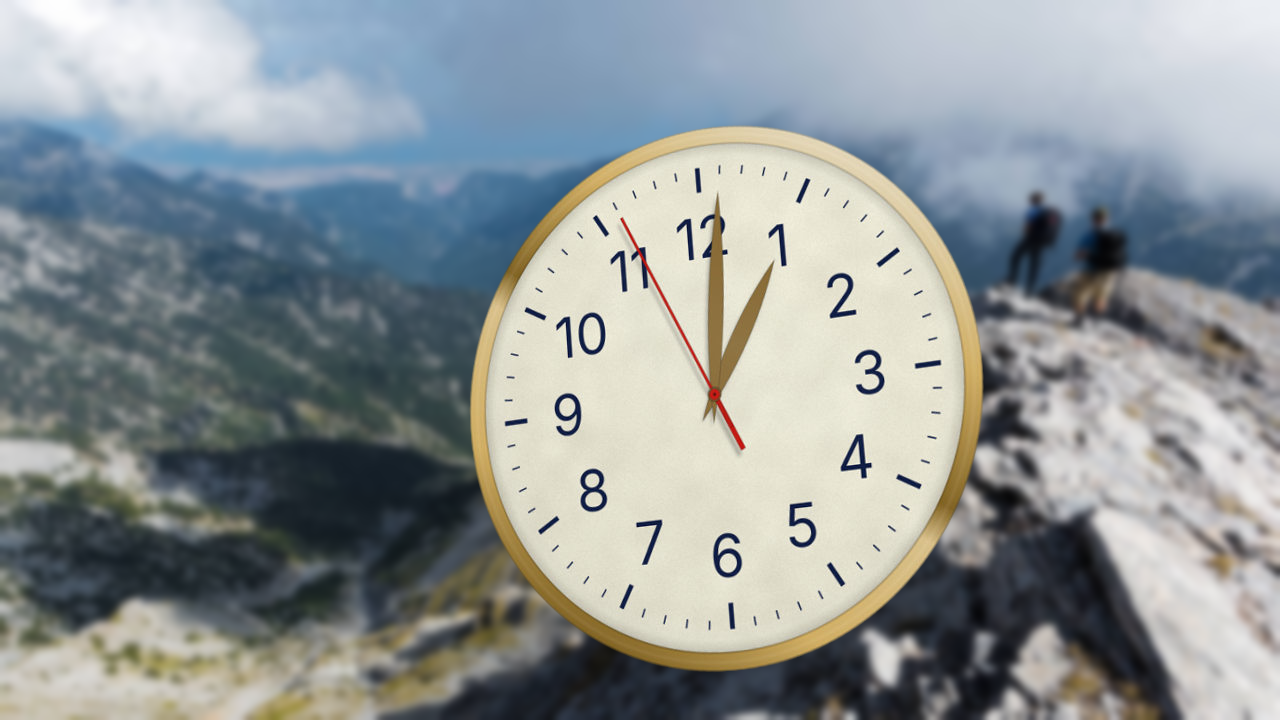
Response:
h=1 m=0 s=56
